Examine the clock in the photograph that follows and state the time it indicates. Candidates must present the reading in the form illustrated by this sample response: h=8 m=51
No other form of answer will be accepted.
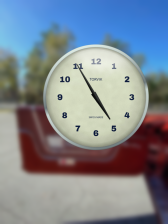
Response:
h=4 m=55
